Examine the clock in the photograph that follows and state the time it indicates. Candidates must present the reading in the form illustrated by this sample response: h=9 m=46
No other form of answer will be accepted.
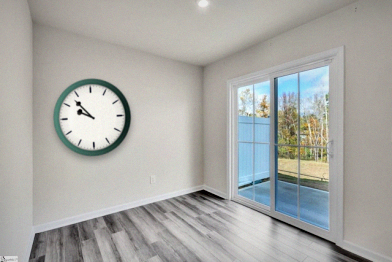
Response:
h=9 m=53
